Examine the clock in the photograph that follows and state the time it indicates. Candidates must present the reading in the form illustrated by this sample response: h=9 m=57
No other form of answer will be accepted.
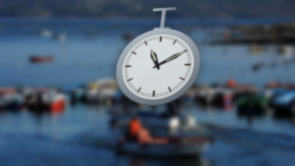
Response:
h=11 m=10
